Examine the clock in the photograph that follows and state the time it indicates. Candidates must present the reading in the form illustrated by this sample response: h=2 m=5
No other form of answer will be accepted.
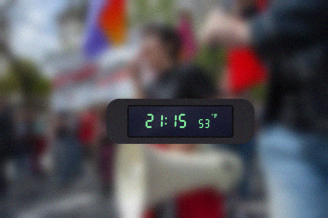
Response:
h=21 m=15
